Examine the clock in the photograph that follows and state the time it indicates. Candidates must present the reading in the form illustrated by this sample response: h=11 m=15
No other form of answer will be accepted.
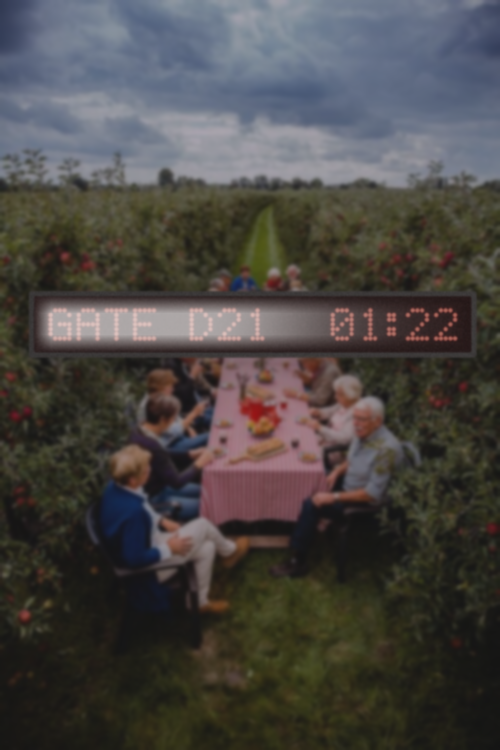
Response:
h=1 m=22
